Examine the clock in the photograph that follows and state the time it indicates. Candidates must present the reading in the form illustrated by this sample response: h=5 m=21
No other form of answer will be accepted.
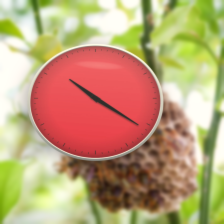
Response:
h=10 m=21
